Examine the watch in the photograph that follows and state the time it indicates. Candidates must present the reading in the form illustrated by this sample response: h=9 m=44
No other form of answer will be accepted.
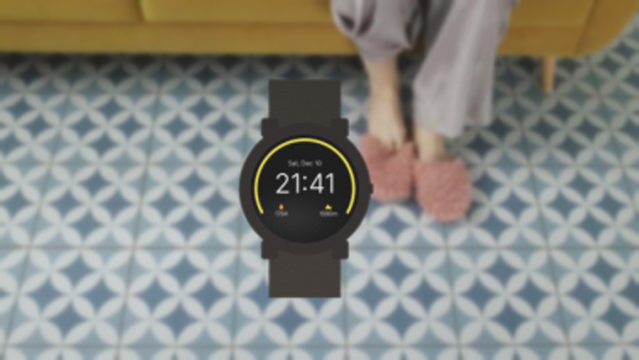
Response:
h=21 m=41
